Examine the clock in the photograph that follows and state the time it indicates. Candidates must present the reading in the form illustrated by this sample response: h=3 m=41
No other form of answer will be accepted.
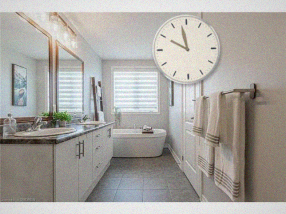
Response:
h=9 m=58
